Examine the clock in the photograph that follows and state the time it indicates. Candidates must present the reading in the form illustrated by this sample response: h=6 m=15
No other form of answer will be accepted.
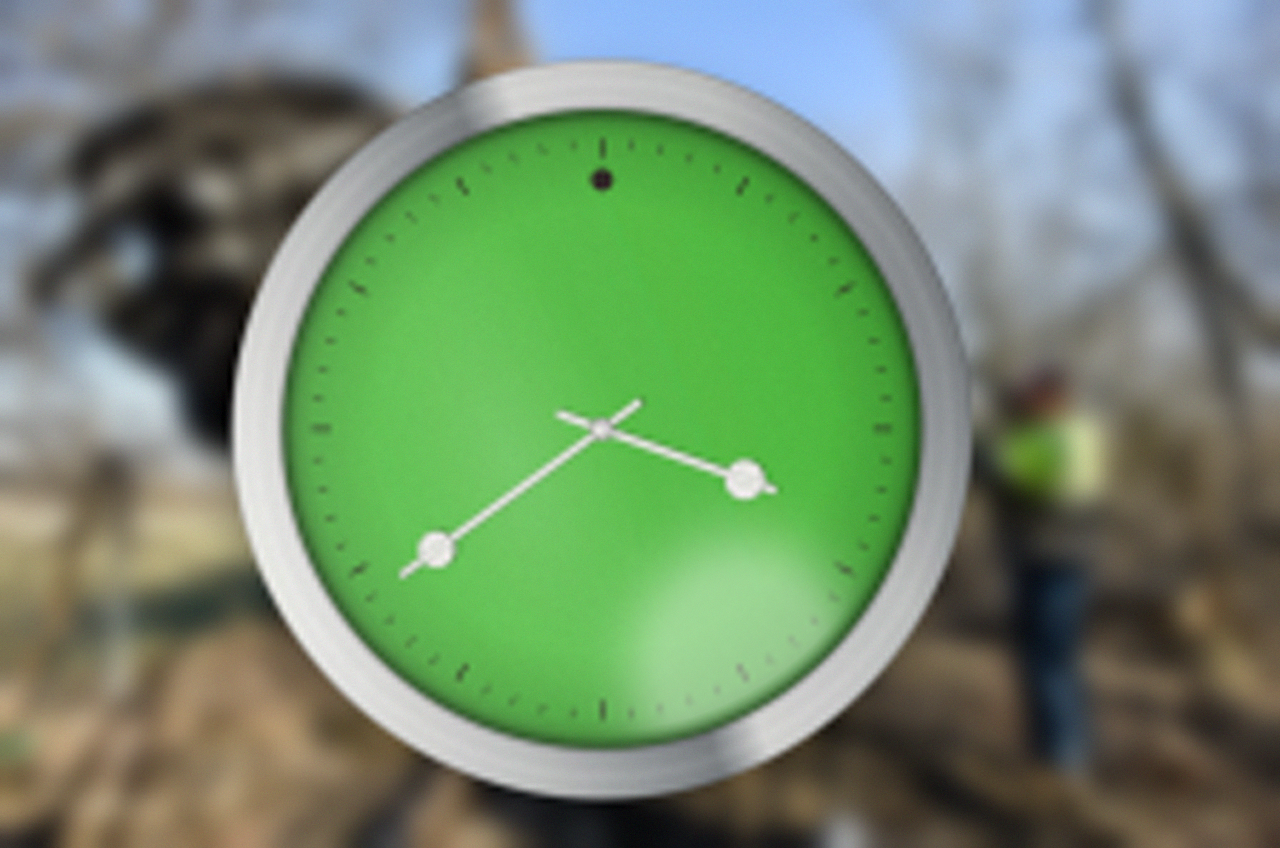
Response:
h=3 m=39
